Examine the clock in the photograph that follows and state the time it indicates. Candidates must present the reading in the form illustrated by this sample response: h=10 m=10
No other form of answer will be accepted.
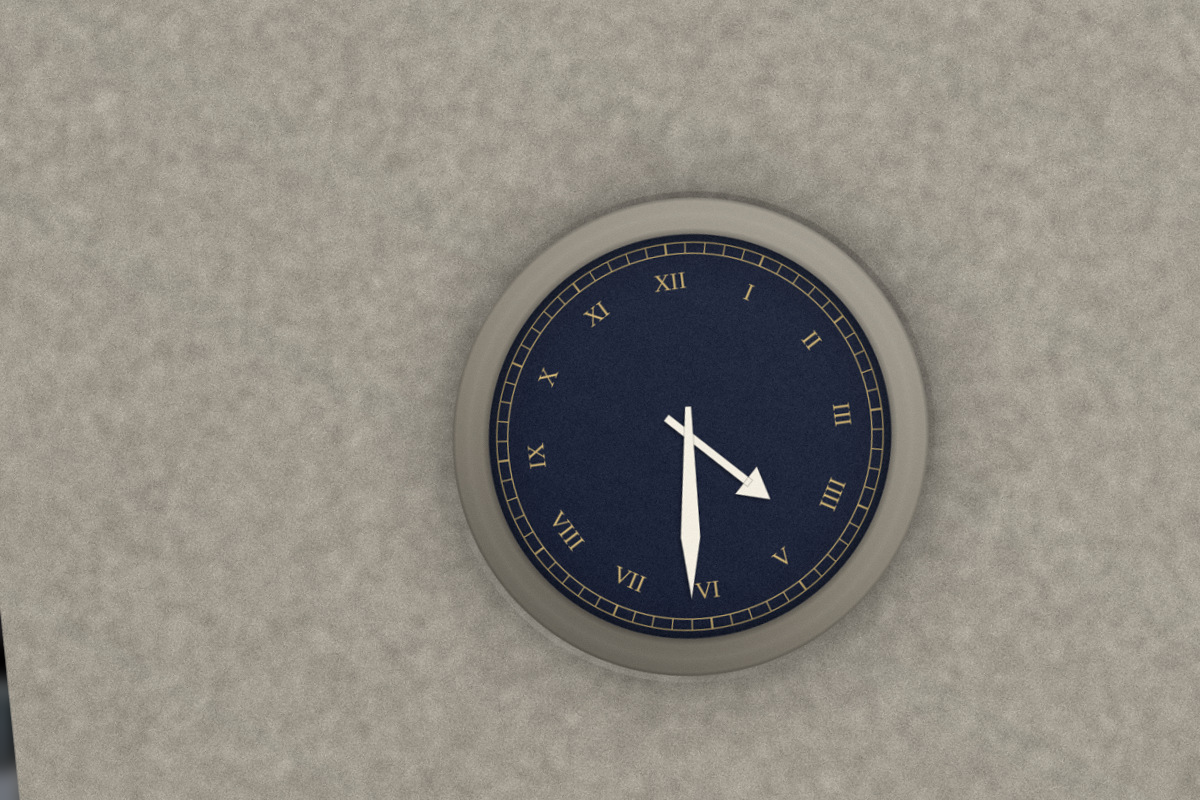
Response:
h=4 m=31
